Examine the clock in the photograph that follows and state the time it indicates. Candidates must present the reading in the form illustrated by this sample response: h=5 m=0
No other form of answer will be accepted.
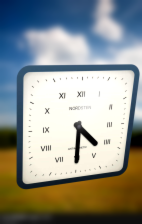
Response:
h=4 m=30
